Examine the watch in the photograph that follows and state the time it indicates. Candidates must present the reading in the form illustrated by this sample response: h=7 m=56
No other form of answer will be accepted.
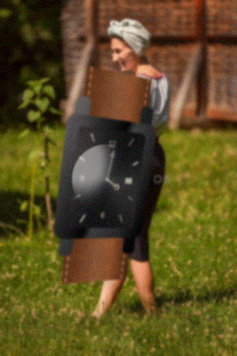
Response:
h=4 m=1
